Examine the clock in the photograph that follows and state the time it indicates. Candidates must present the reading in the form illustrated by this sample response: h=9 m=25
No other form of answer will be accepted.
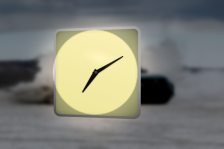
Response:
h=7 m=10
